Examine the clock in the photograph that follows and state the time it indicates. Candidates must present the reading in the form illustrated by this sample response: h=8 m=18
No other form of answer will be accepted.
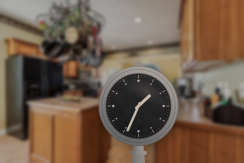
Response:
h=1 m=34
